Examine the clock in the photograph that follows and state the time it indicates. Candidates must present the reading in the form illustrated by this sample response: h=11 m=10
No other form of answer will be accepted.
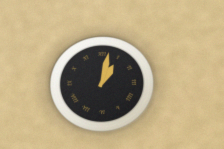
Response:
h=1 m=2
